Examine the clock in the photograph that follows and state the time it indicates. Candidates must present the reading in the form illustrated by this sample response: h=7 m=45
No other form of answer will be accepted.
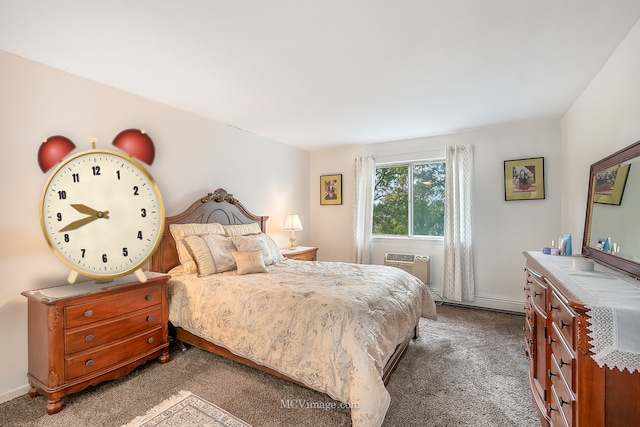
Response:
h=9 m=42
